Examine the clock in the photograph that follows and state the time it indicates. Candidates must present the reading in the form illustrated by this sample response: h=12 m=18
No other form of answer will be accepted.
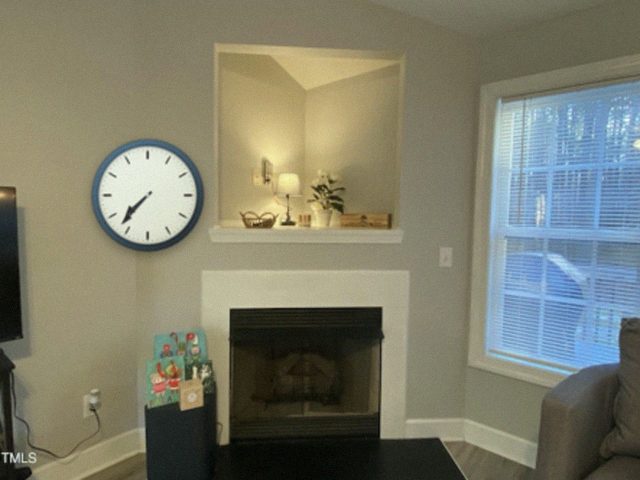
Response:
h=7 m=37
